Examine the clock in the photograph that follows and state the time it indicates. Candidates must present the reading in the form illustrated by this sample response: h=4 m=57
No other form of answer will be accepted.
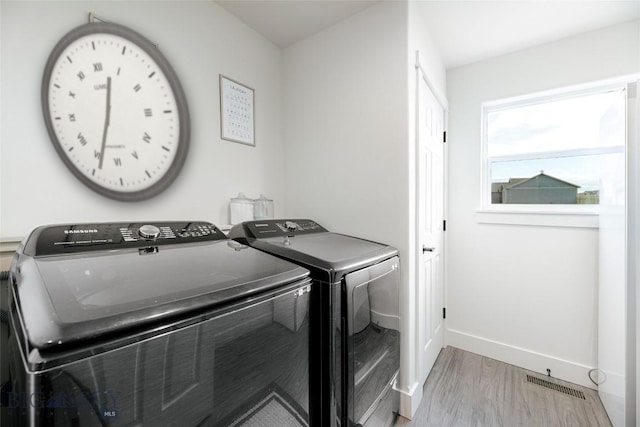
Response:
h=12 m=34
